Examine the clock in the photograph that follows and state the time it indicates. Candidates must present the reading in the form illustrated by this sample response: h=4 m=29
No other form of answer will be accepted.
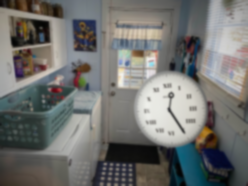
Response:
h=12 m=25
